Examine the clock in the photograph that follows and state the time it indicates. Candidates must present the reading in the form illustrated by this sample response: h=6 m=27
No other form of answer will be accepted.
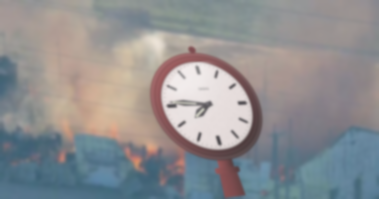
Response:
h=7 m=46
